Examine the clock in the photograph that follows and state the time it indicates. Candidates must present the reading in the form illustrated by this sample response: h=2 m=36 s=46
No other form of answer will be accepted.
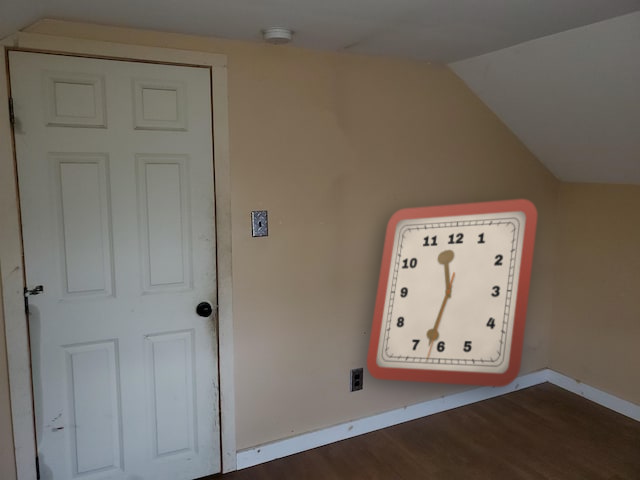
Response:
h=11 m=32 s=32
